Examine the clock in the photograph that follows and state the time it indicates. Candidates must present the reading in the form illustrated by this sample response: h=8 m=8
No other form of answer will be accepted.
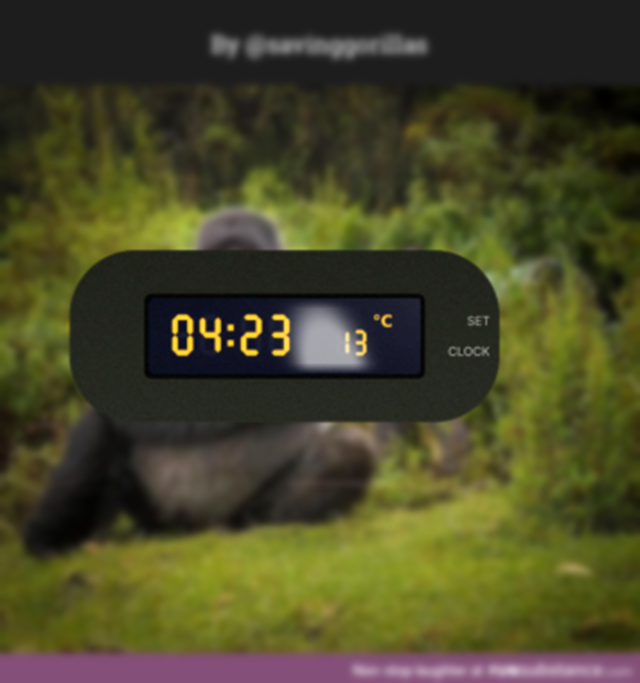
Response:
h=4 m=23
